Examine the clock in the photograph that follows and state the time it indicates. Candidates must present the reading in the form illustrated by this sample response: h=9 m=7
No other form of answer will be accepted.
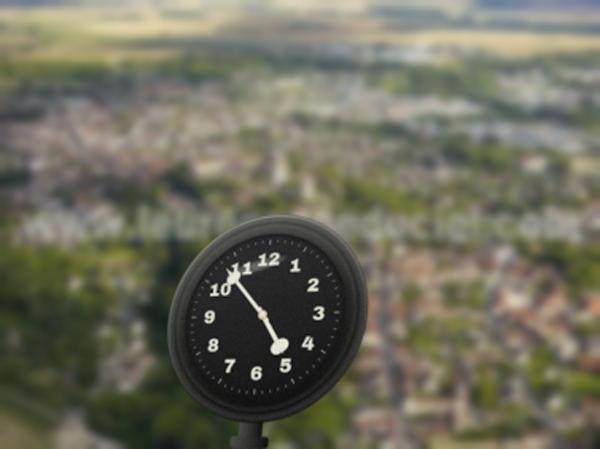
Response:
h=4 m=53
